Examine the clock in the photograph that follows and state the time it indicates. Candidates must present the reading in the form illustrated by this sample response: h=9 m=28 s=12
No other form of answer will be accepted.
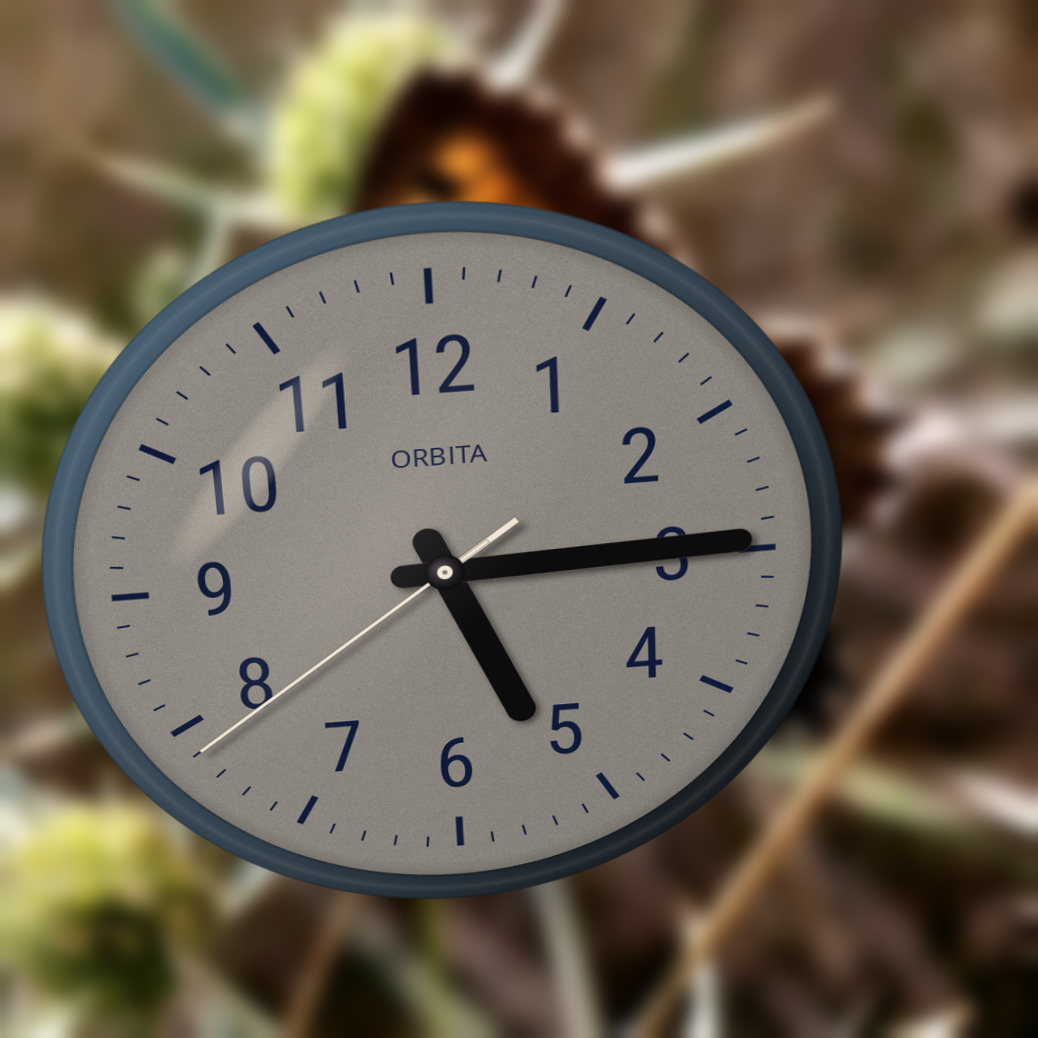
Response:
h=5 m=14 s=39
